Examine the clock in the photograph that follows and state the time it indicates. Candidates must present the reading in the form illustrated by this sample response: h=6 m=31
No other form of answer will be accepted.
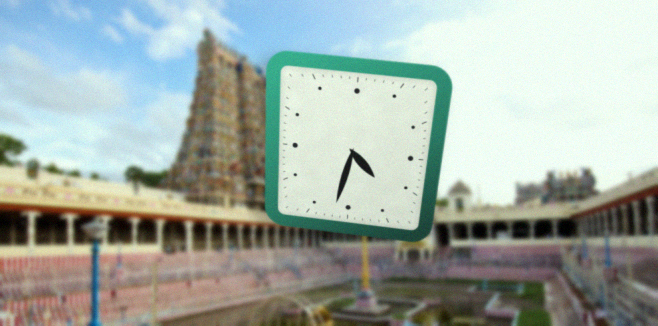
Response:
h=4 m=32
